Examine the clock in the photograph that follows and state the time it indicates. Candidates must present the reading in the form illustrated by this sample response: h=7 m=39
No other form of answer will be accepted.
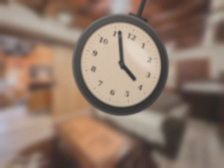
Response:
h=3 m=56
